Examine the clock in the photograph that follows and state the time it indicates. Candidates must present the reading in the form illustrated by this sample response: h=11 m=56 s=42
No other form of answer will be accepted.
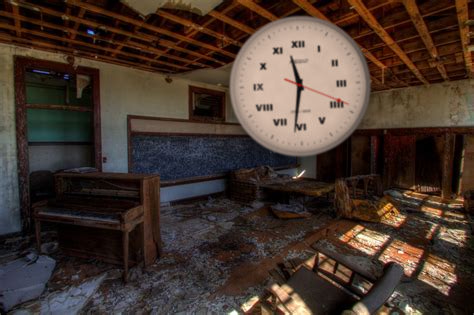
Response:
h=11 m=31 s=19
